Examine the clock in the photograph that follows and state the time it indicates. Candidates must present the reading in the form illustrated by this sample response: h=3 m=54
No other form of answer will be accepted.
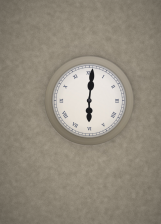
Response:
h=6 m=1
